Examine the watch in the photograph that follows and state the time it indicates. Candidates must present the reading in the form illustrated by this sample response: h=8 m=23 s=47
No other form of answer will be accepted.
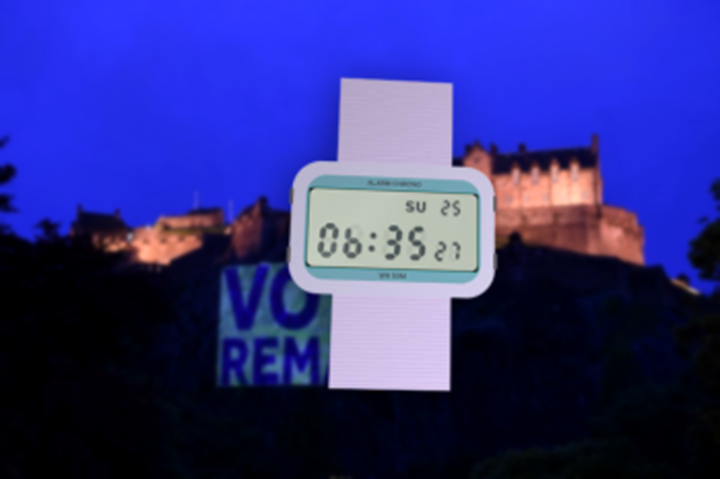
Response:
h=6 m=35 s=27
